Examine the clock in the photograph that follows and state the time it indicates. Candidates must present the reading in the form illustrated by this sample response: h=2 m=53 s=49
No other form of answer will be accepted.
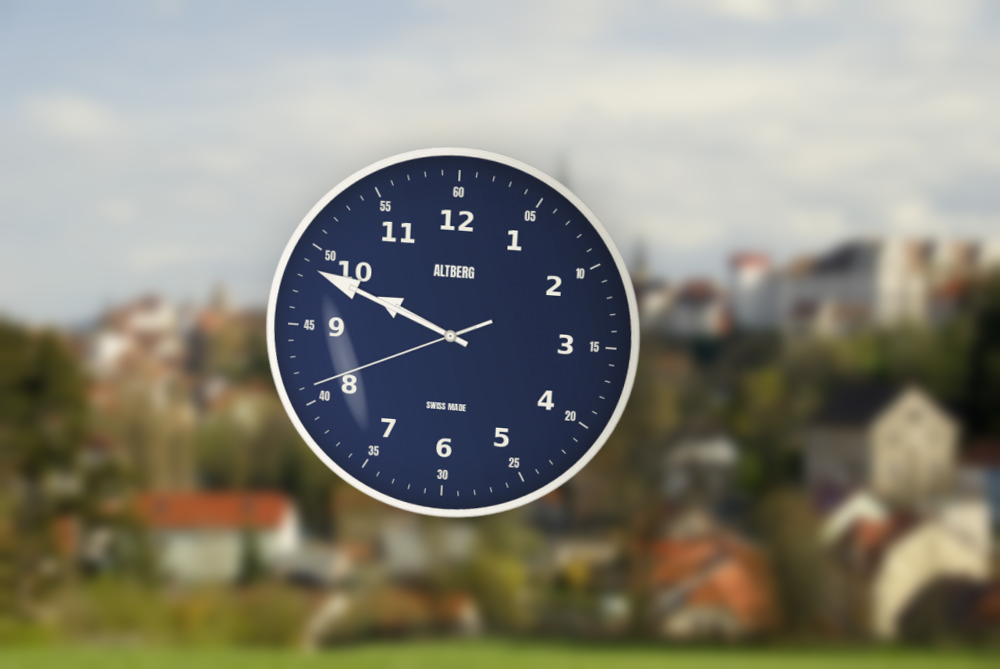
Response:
h=9 m=48 s=41
